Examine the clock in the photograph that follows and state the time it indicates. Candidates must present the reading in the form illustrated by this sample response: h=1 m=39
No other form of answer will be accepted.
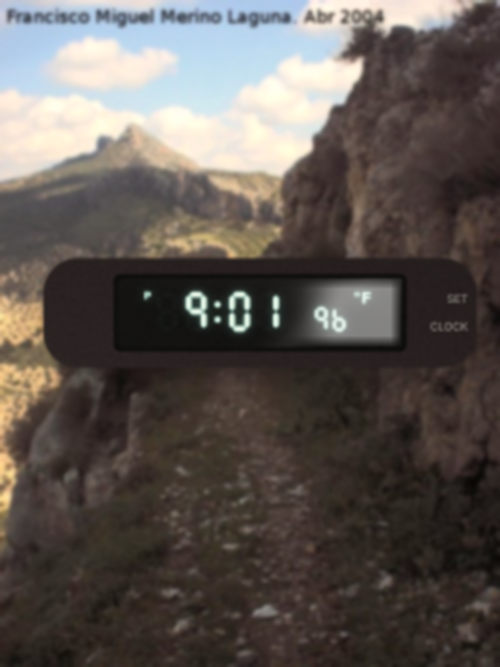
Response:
h=9 m=1
